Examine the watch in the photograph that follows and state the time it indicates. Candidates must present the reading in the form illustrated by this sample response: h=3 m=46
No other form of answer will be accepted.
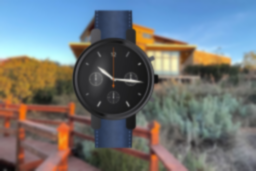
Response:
h=10 m=16
